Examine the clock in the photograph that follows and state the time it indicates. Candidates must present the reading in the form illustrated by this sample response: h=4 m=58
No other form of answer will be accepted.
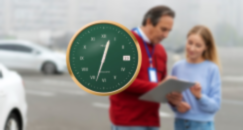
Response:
h=12 m=33
